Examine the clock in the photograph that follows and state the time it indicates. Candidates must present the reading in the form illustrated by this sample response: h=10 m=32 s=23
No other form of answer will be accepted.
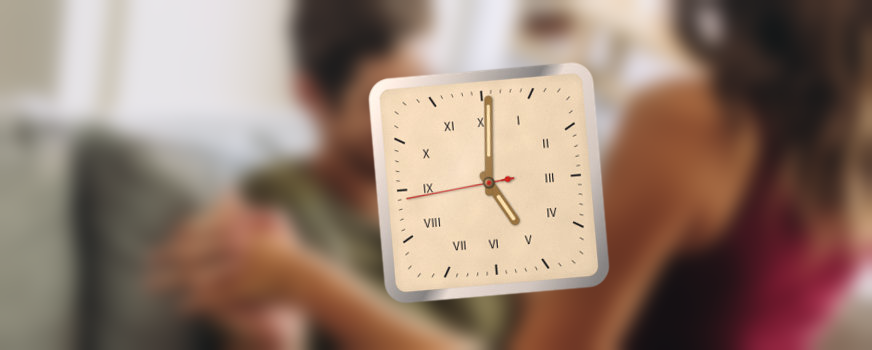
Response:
h=5 m=0 s=44
